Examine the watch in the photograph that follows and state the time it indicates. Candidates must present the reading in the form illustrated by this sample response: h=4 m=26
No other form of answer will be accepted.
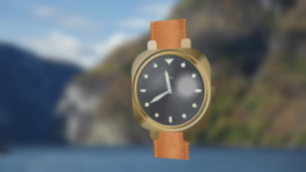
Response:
h=11 m=40
